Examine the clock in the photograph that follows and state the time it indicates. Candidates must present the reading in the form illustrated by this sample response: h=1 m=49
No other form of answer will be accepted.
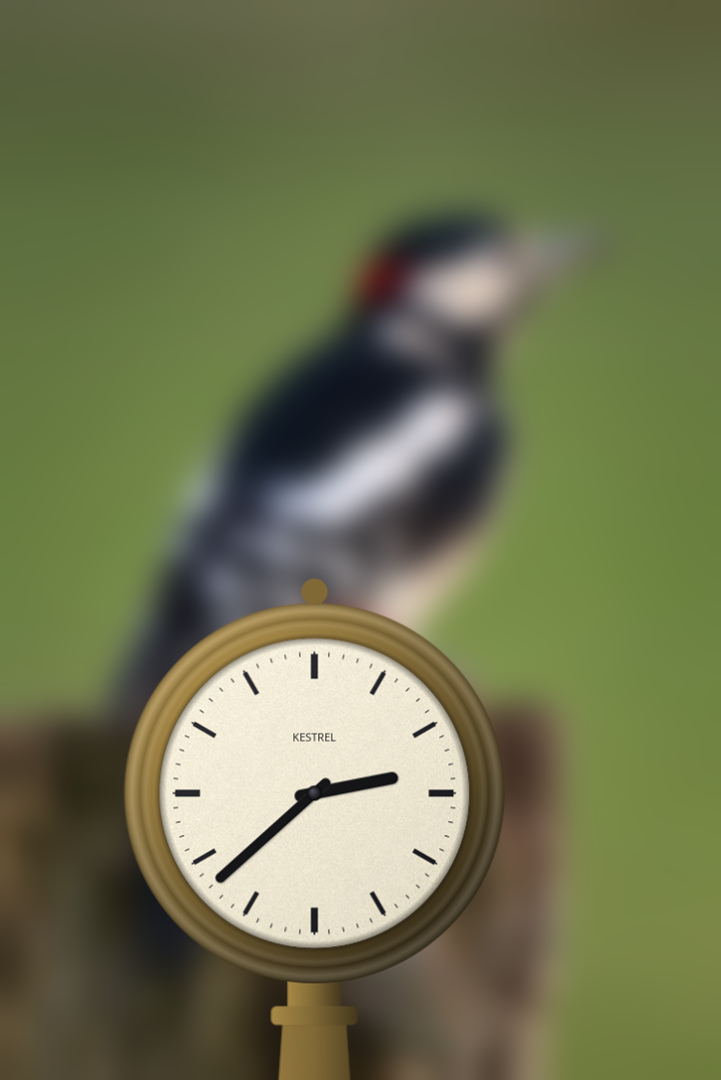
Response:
h=2 m=38
